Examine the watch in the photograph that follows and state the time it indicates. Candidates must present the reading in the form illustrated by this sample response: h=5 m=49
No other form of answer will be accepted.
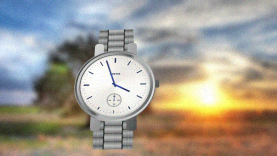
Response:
h=3 m=57
